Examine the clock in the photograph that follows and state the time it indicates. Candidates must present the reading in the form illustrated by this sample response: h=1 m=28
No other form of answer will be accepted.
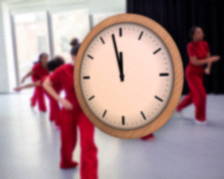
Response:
h=11 m=58
